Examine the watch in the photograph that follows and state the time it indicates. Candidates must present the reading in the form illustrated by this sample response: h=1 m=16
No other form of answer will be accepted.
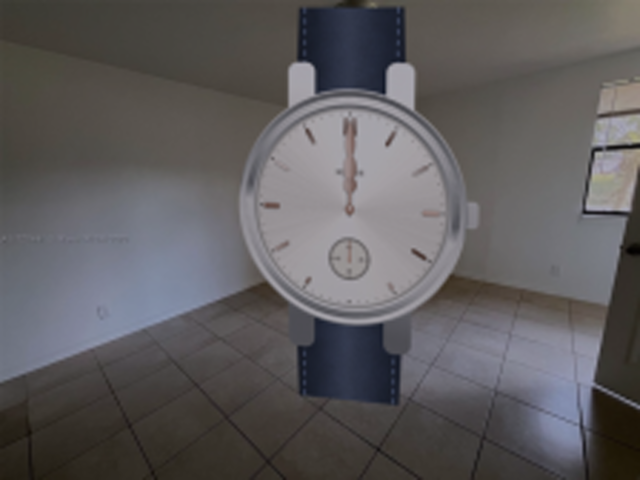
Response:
h=12 m=0
